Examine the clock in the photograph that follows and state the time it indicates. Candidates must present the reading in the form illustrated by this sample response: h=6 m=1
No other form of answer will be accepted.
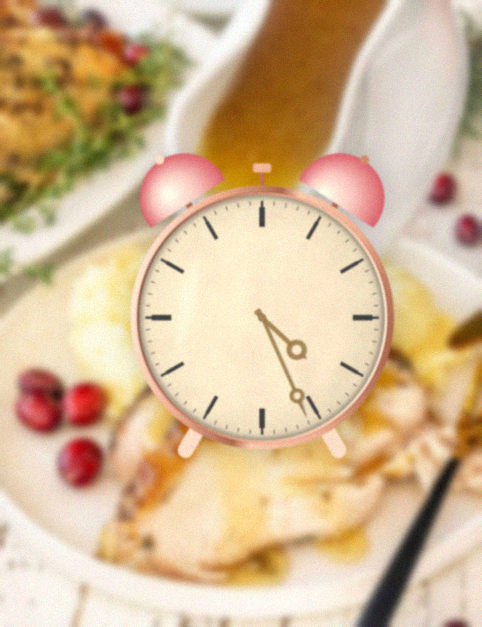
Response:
h=4 m=26
